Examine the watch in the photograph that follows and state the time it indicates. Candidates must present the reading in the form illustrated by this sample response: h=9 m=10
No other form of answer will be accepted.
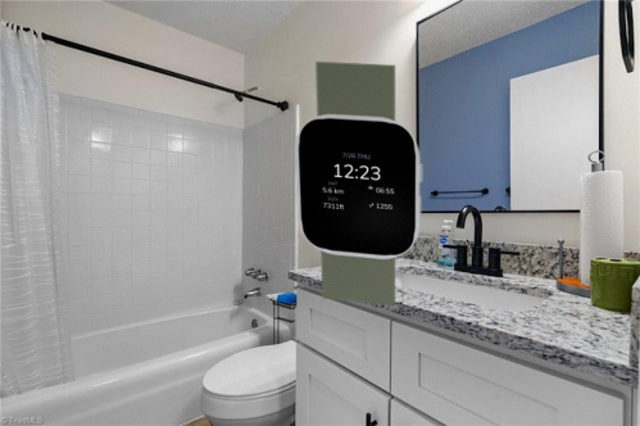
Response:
h=12 m=23
